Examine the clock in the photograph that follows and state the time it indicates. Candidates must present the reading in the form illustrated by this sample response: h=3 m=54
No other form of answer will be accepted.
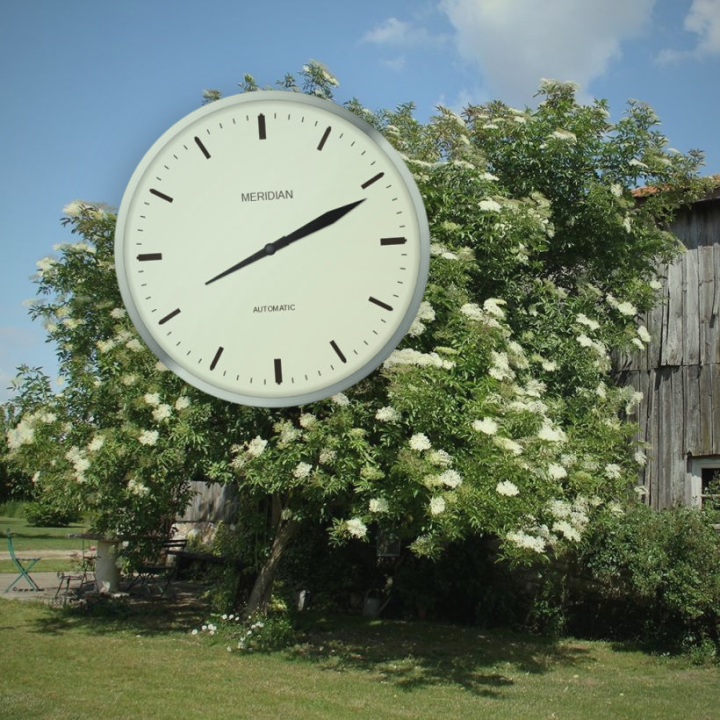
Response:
h=8 m=11
